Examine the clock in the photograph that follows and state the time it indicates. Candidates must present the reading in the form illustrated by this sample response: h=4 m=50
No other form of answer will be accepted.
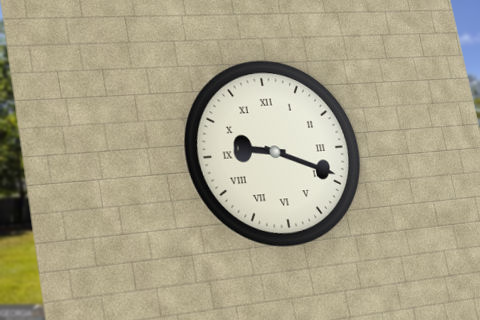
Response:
h=9 m=19
